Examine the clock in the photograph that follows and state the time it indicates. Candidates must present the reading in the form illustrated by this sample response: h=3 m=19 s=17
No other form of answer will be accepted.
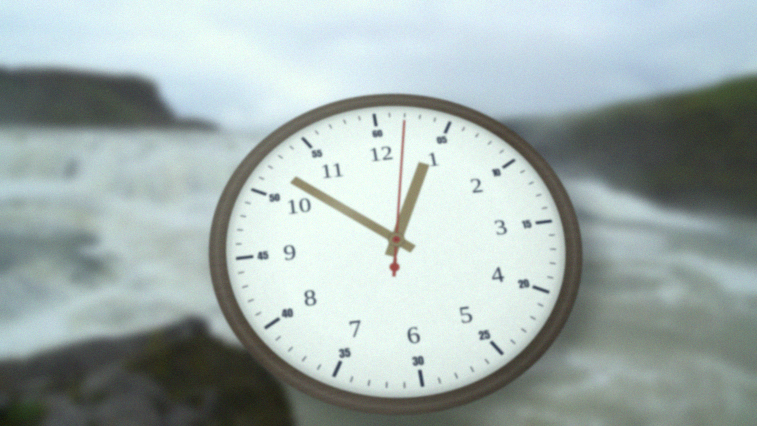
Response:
h=12 m=52 s=2
